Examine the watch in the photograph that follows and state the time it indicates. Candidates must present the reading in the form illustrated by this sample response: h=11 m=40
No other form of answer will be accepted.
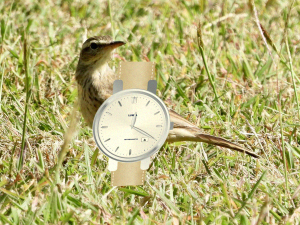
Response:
h=12 m=20
